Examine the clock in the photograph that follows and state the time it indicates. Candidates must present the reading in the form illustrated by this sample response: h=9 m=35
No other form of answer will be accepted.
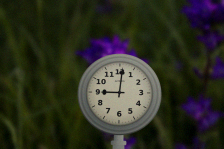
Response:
h=9 m=1
